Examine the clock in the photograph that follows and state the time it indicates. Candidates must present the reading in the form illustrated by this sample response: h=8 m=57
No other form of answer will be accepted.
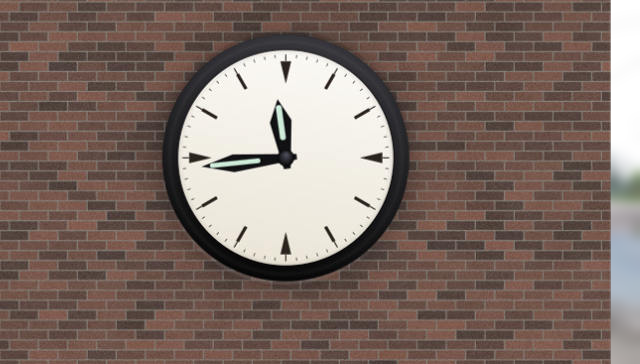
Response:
h=11 m=44
